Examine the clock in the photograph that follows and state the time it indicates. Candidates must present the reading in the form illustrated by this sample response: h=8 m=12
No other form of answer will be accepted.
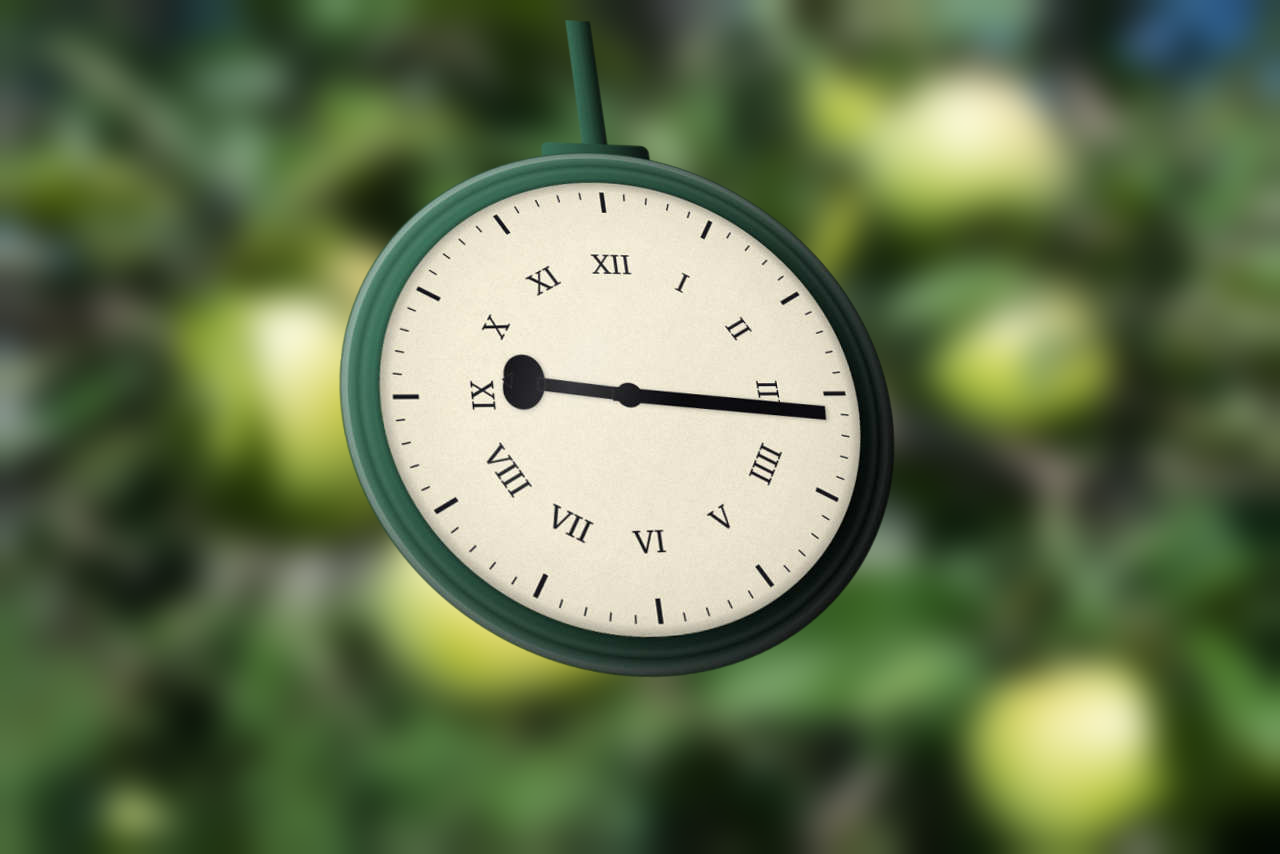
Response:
h=9 m=16
